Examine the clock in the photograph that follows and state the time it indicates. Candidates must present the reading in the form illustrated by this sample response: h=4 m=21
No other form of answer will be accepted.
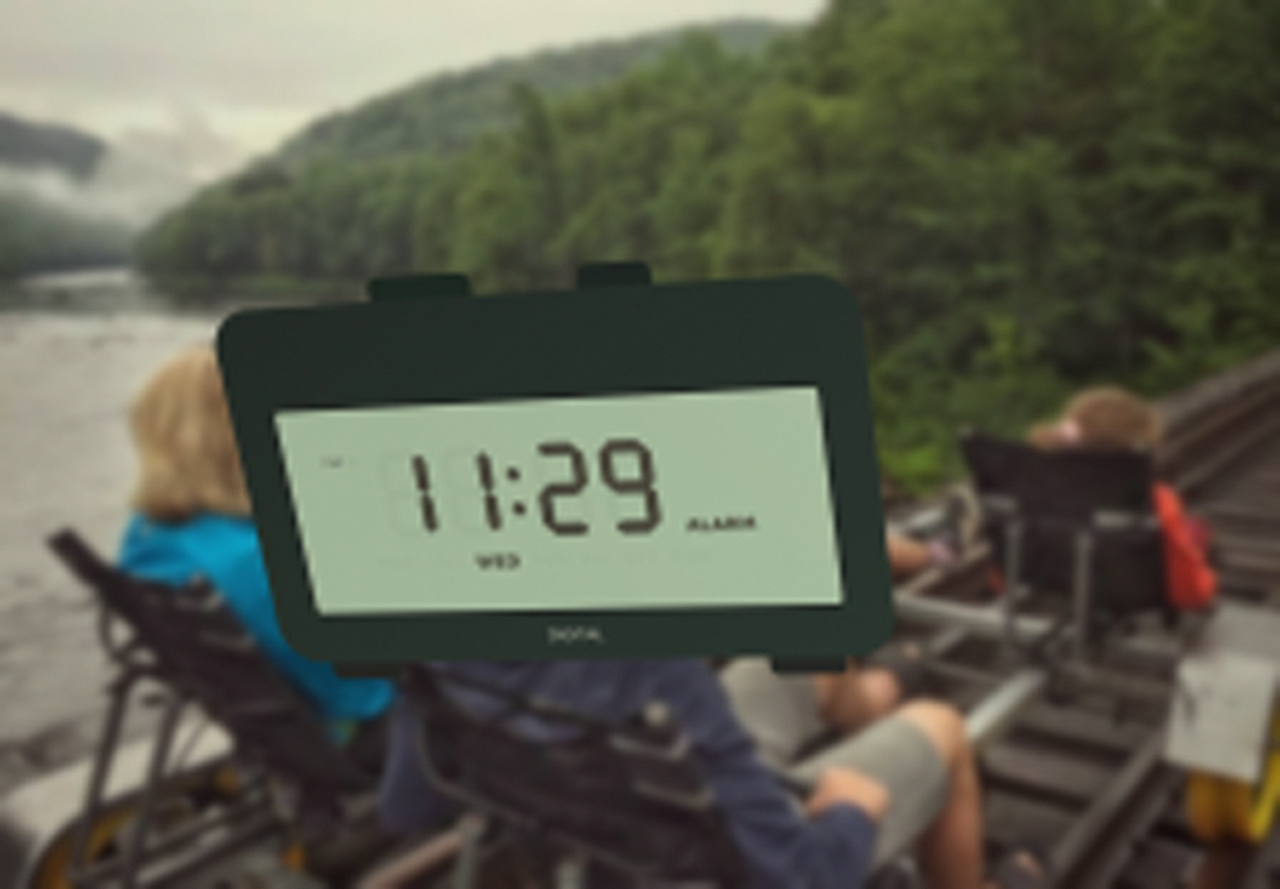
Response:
h=11 m=29
